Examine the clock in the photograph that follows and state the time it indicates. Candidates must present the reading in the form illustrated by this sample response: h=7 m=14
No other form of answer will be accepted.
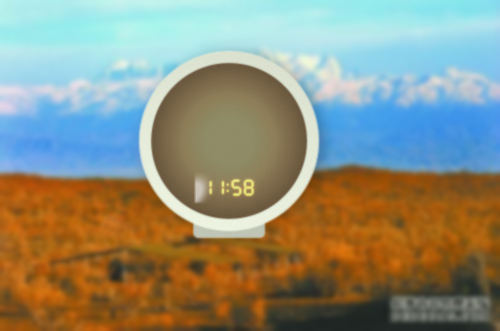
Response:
h=11 m=58
